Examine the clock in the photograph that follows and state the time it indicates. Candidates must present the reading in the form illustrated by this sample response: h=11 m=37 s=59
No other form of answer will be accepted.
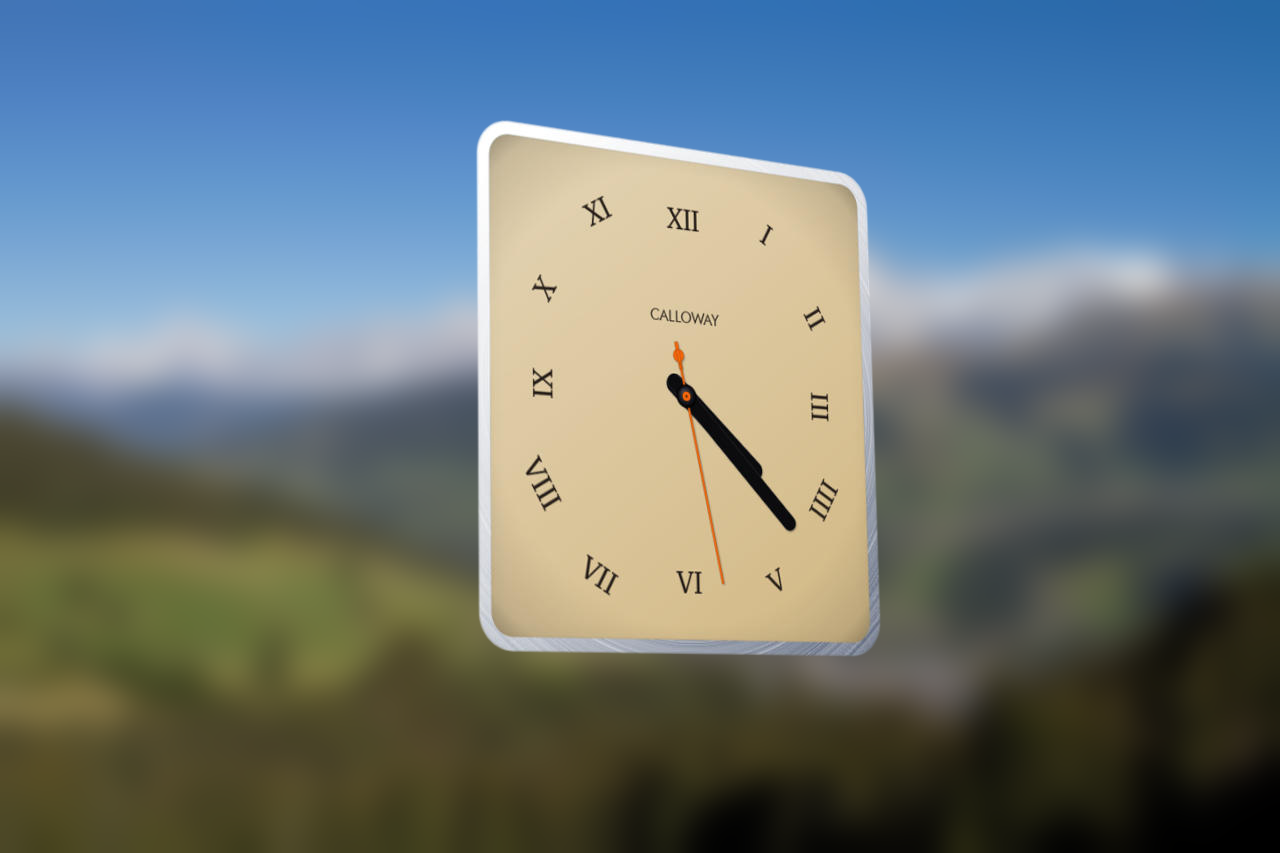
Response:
h=4 m=22 s=28
